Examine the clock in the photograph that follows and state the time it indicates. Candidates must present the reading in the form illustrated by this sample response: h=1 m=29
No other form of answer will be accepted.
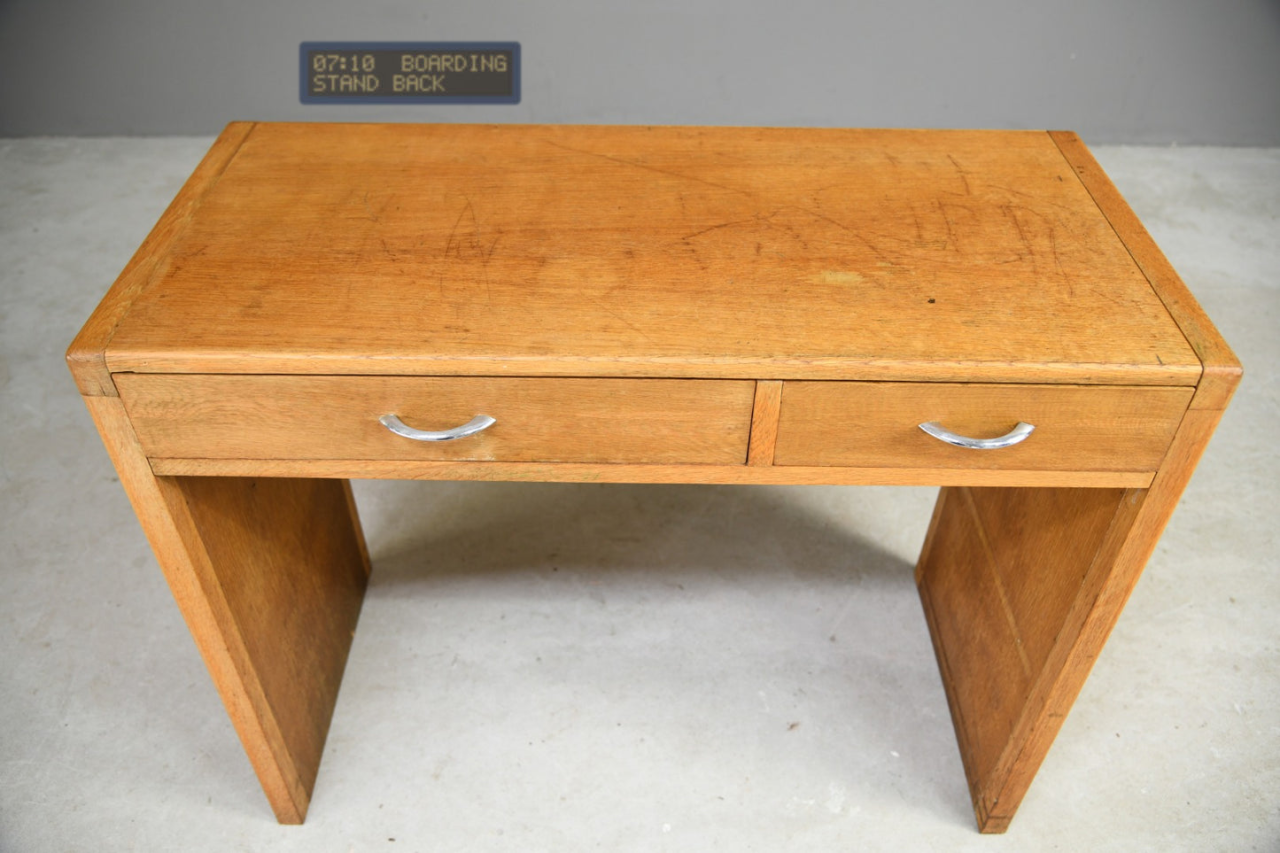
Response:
h=7 m=10
